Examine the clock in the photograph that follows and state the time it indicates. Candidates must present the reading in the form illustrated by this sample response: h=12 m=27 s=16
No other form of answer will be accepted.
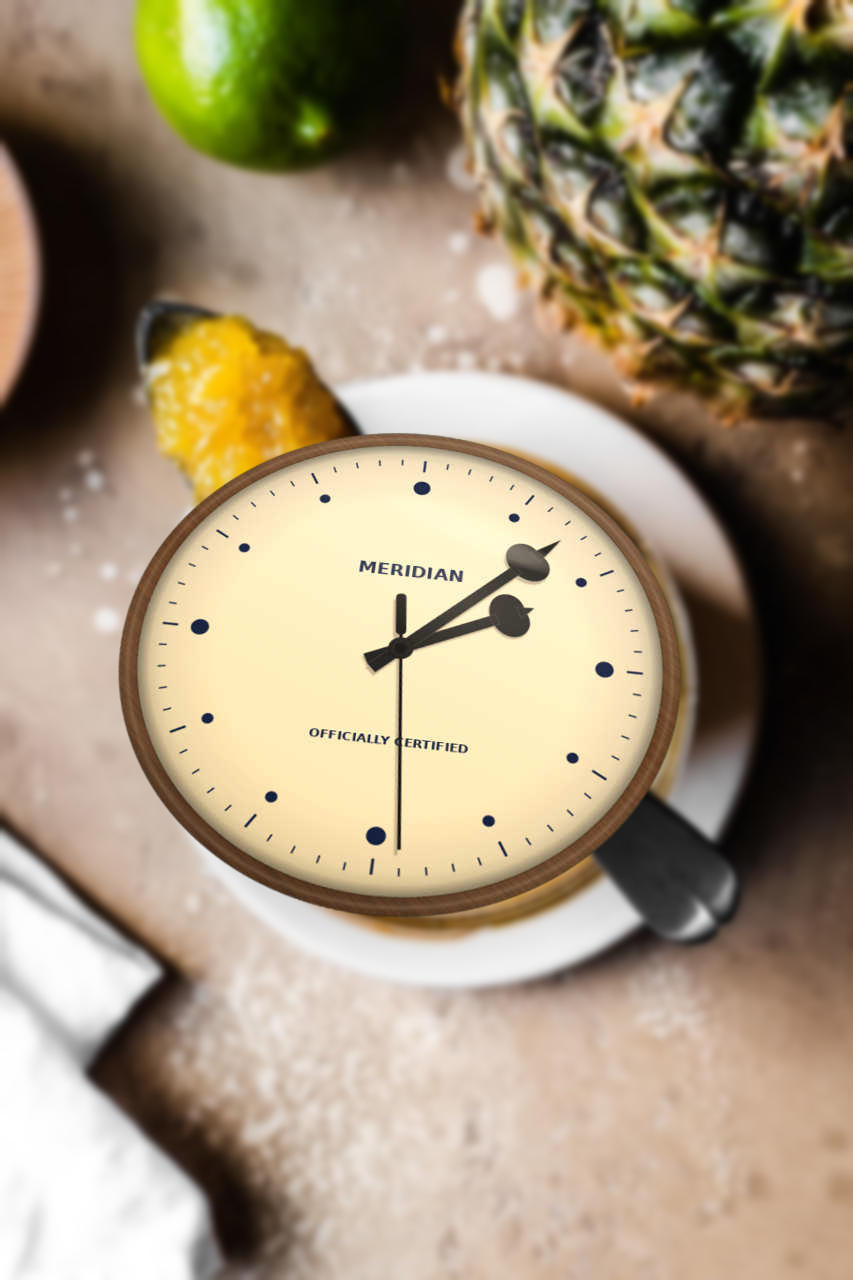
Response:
h=2 m=7 s=29
